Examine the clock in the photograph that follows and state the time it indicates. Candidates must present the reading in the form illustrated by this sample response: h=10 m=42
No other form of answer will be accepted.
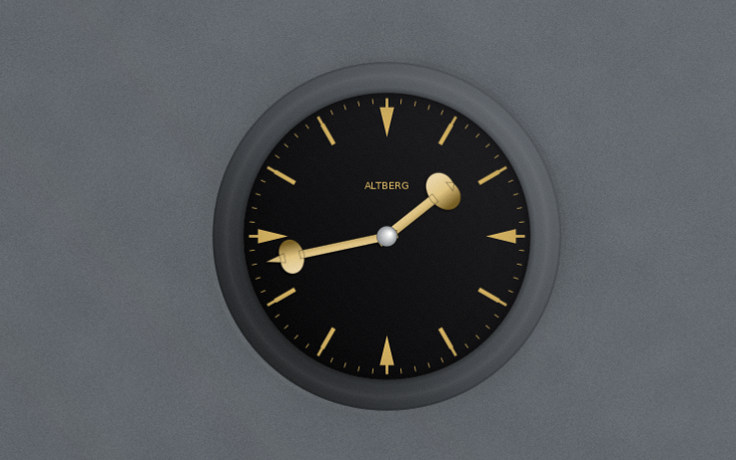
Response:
h=1 m=43
